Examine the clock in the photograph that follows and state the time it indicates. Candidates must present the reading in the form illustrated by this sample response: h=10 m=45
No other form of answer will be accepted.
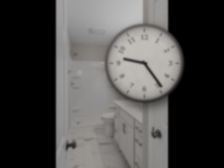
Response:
h=9 m=24
